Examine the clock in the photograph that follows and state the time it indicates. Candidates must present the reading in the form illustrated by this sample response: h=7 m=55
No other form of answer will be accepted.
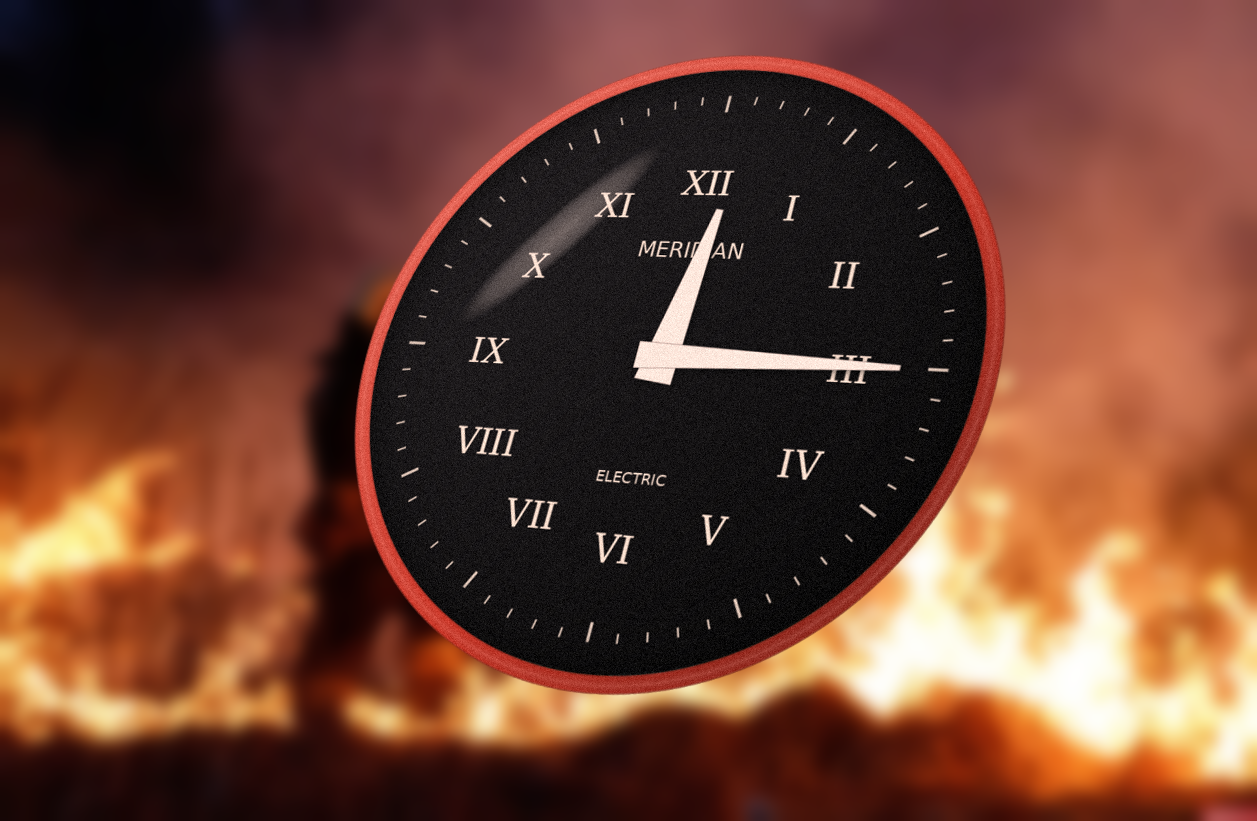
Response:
h=12 m=15
